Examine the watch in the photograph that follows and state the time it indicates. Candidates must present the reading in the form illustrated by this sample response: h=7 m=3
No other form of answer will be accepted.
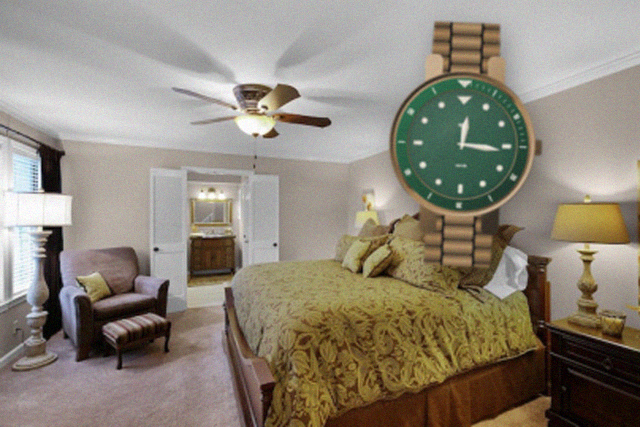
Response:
h=12 m=16
